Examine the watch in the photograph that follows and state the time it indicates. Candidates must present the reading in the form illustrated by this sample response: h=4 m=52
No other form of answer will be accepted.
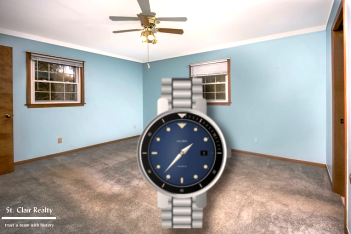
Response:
h=1 m=37
